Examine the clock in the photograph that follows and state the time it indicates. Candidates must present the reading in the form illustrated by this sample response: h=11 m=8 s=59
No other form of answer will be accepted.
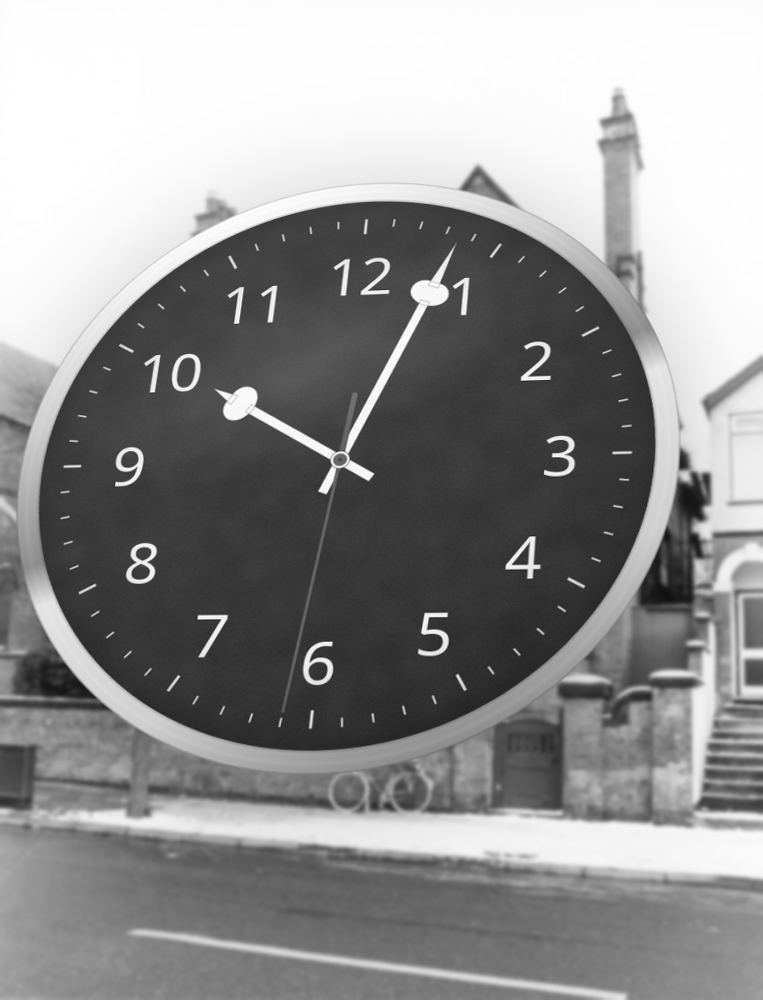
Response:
h=10 m=3 s=31
